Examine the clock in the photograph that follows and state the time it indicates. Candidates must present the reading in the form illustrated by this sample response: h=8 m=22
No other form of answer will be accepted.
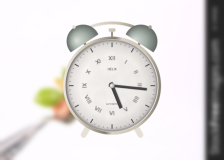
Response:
h=5 m=16
